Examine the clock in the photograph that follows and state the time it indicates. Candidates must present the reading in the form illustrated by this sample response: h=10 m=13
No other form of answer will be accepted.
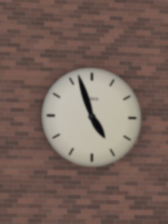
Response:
h=4 m=57
